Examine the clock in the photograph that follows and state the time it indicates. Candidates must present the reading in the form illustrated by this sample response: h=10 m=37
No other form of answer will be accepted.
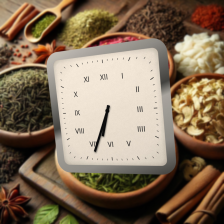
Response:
h=6 m=34
